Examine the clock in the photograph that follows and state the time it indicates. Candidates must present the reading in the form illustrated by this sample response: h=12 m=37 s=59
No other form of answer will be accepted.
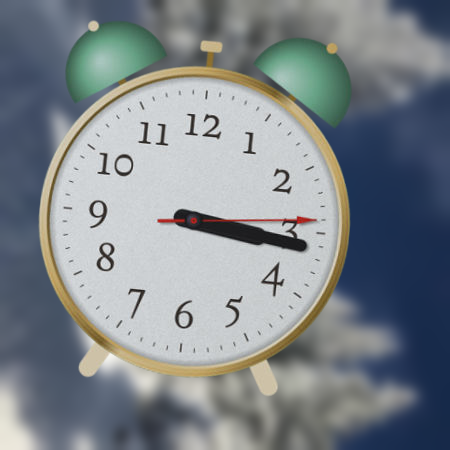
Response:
h=3 m=16 s=14
